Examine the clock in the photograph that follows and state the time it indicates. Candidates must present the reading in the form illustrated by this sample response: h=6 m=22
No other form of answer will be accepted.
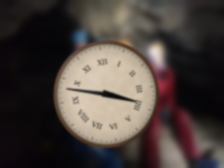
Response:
h=3 m=48
